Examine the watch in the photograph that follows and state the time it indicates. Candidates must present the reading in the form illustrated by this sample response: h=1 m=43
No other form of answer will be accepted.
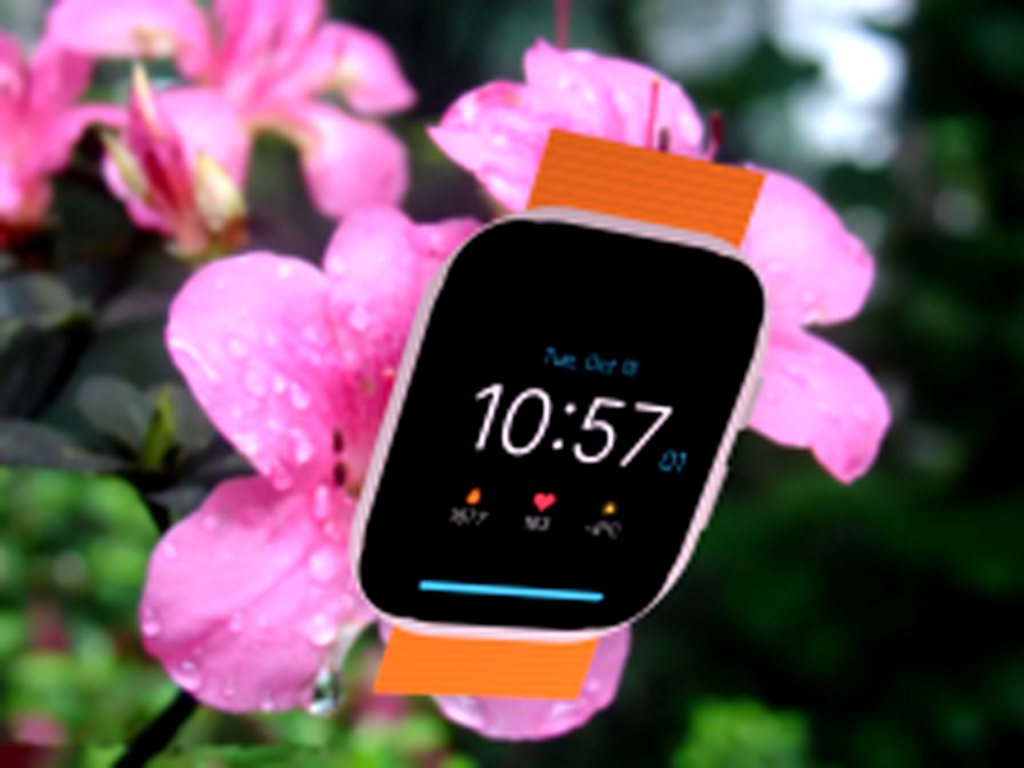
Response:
h=10 m=57
